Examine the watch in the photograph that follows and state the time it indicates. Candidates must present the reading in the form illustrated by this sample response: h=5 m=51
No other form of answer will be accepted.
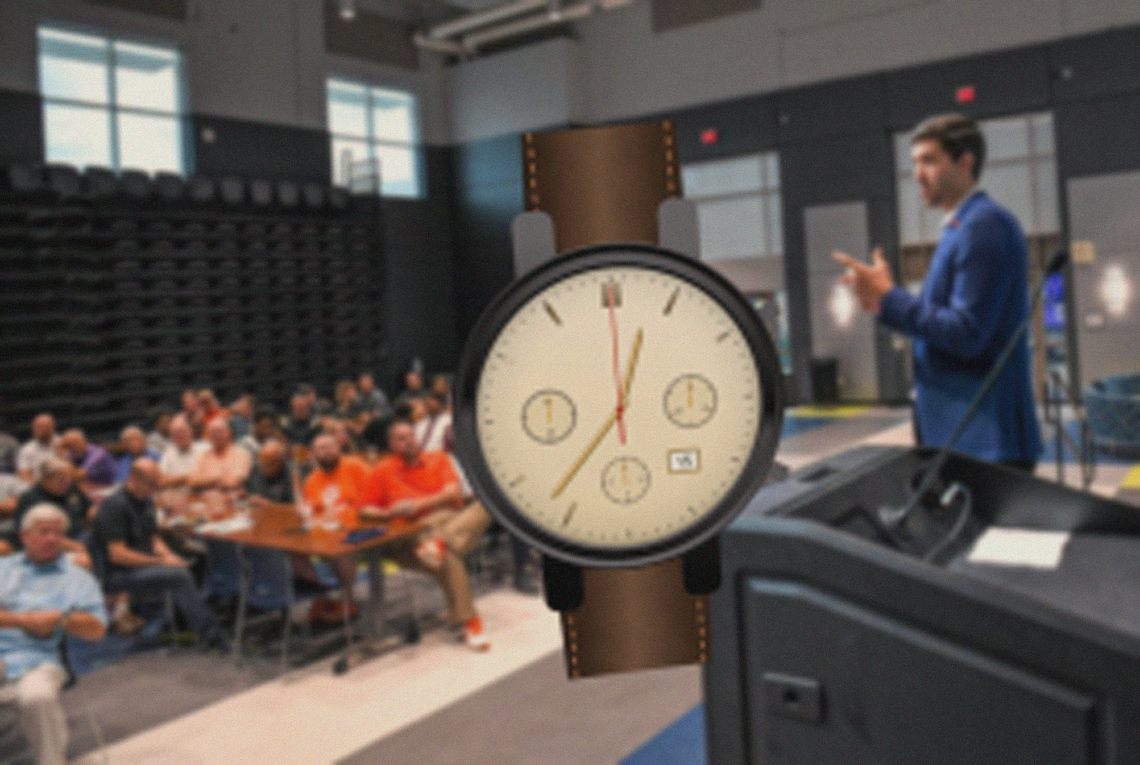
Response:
h=12 m=37
